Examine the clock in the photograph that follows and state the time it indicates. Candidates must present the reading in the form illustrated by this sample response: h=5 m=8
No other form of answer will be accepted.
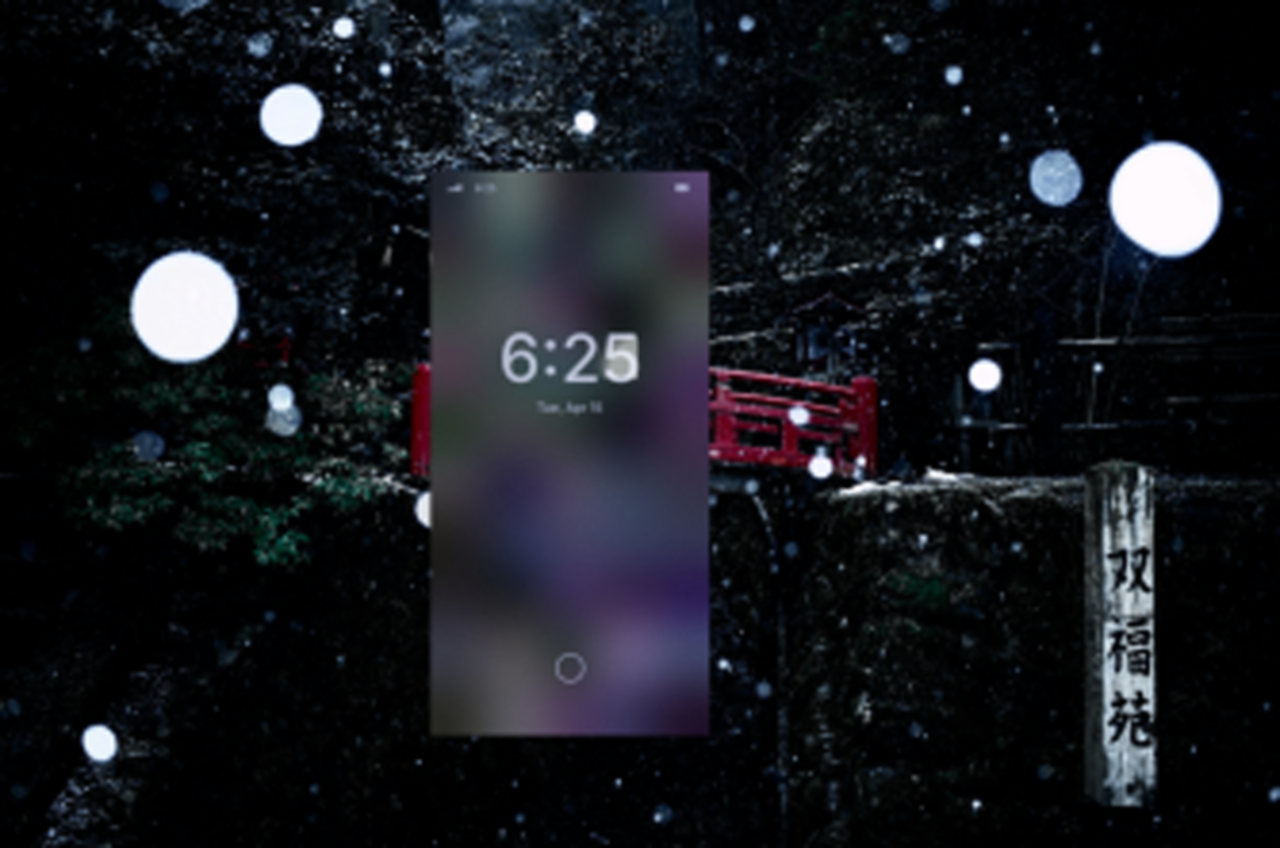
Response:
h=6 m=25
